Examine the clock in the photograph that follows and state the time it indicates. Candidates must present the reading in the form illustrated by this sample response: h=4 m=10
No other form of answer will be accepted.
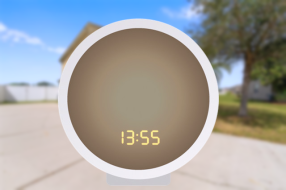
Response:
h=13 m=55
